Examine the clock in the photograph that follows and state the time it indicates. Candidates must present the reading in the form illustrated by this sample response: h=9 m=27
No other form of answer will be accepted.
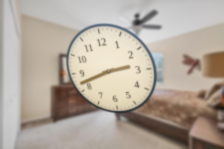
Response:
h=2 m=42
